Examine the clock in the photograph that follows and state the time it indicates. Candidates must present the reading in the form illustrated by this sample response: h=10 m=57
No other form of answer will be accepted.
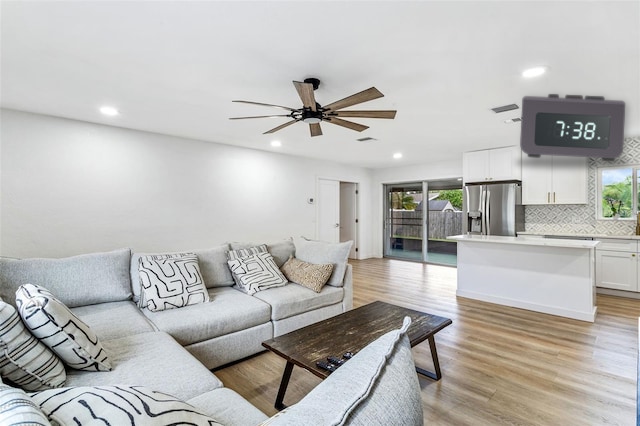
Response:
h=7 m=38
